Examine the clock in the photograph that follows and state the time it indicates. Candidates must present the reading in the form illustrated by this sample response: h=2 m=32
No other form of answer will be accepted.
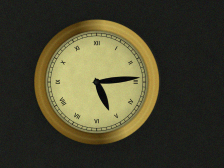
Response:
h=5 m=14
